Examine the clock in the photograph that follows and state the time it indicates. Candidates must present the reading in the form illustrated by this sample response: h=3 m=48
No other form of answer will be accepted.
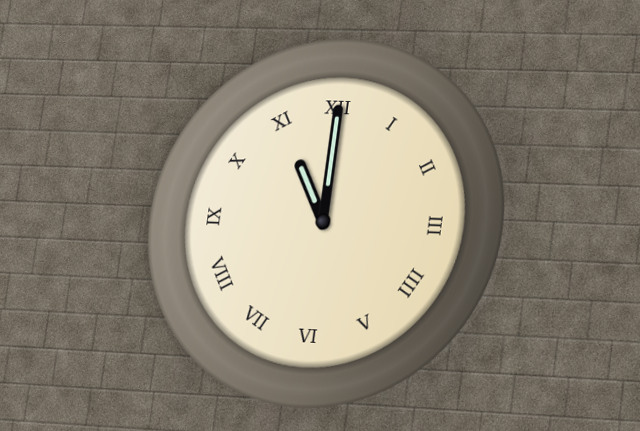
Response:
h=11 m=0
